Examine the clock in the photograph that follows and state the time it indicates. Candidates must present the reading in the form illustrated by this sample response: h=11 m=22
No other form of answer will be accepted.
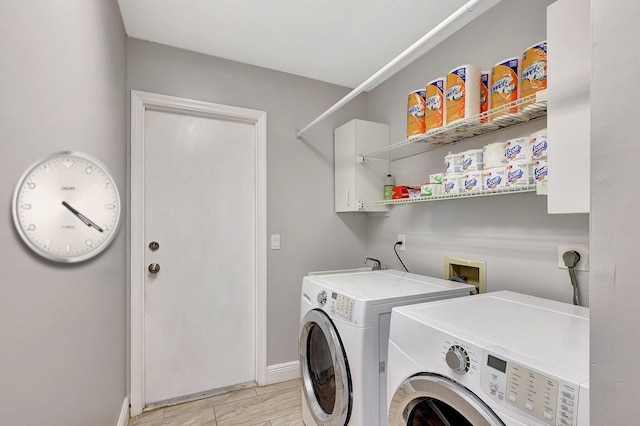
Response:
h=4 m=21
